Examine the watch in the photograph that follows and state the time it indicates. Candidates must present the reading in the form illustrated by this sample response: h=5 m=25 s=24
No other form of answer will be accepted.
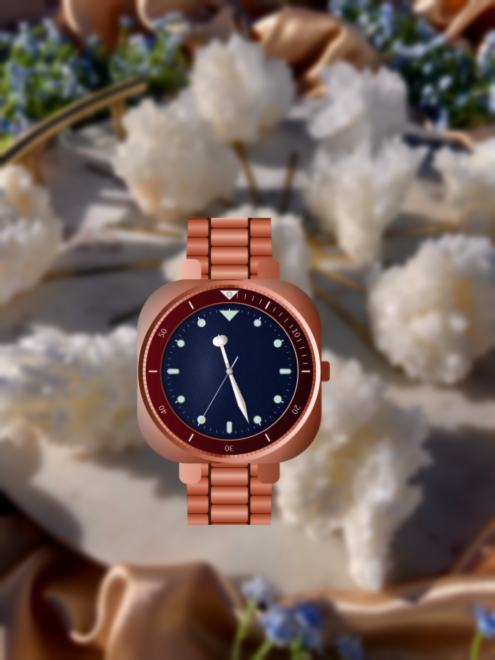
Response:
h=11 m=26 s=35
